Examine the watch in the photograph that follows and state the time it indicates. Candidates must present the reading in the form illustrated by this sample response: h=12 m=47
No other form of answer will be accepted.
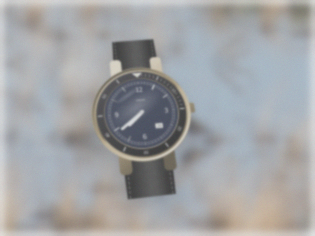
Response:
h=7 m=39
